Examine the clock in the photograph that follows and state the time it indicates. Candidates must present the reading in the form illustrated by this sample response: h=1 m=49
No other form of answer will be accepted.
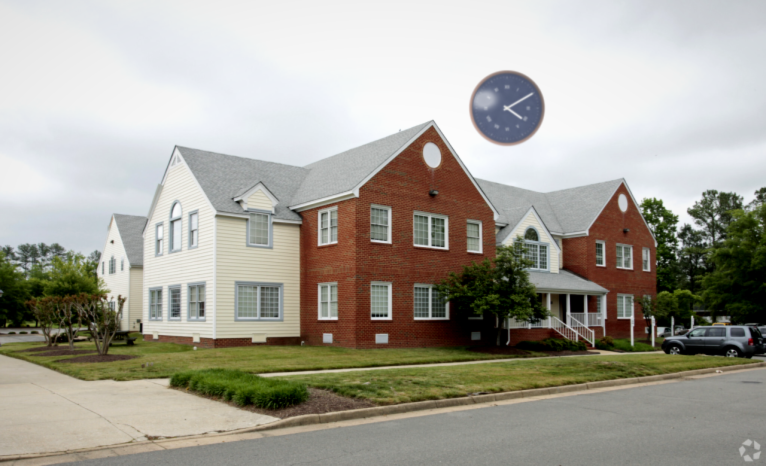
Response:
h=4 m=10
